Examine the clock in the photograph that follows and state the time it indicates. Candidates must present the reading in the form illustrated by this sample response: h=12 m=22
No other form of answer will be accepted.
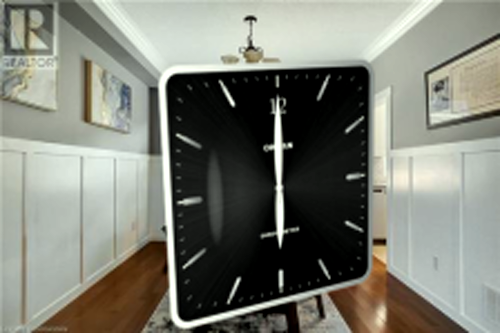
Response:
h=6 m=0
